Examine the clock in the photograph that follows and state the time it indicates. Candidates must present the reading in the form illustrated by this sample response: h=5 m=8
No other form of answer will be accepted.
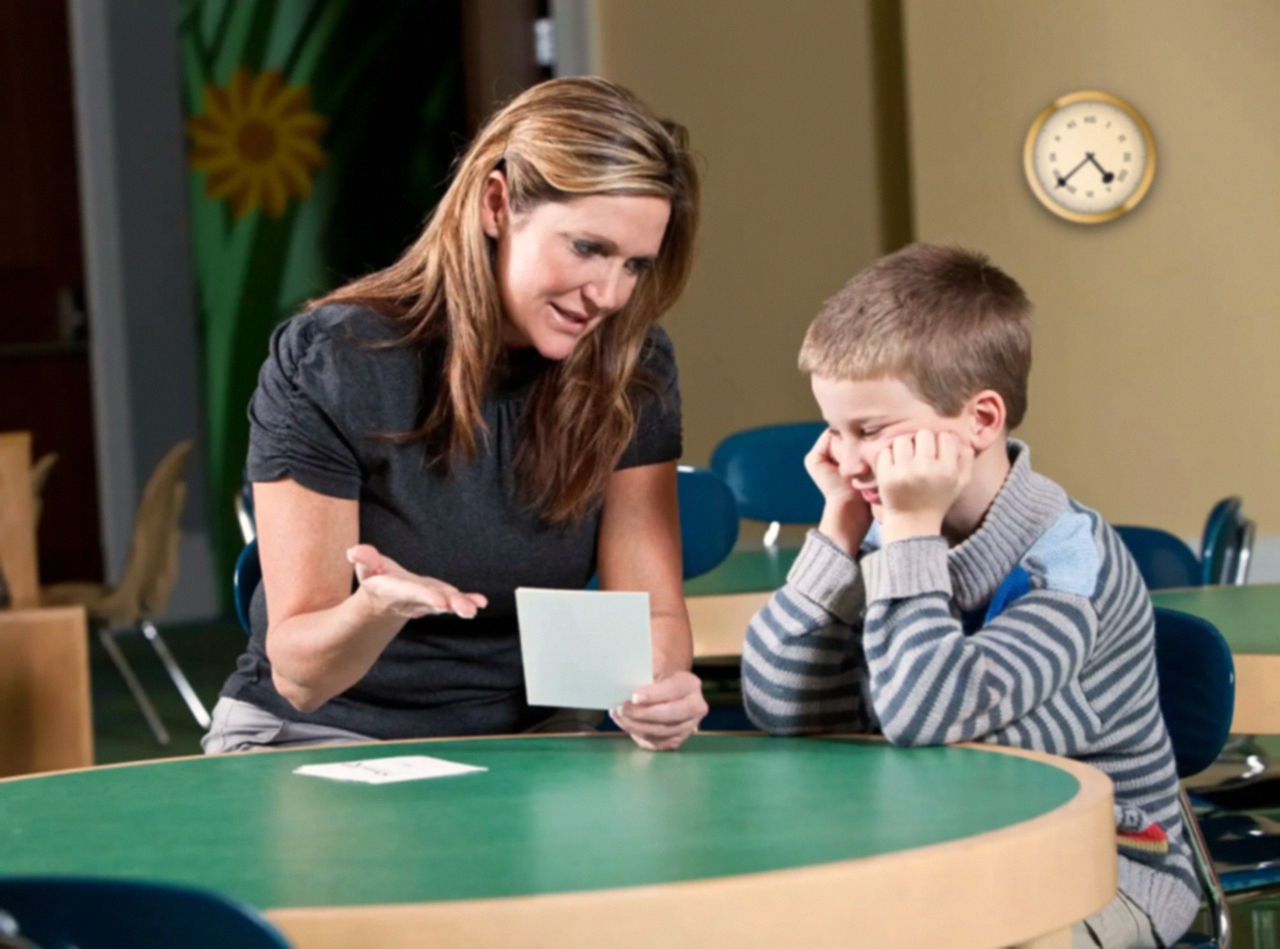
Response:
h=4 m=38
